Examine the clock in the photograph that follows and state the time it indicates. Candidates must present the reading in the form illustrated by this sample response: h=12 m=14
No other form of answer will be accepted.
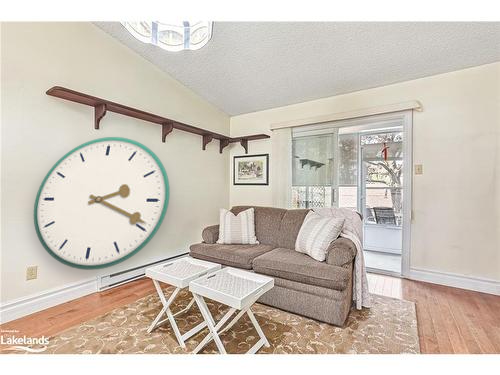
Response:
h=2 m=19
